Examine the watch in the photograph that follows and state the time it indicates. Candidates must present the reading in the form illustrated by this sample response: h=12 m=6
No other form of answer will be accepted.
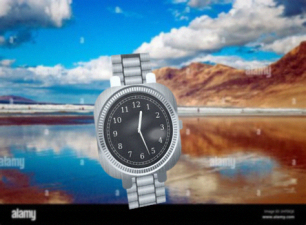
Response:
h=12 m=27
